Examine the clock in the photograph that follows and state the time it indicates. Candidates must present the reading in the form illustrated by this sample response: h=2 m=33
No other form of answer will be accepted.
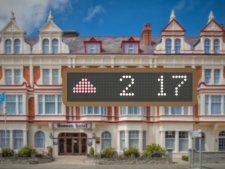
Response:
h=2 m=17
